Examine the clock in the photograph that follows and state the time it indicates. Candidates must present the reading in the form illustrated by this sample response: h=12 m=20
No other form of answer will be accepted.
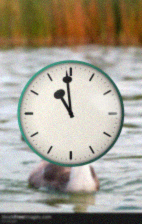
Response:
h=10 m=59
